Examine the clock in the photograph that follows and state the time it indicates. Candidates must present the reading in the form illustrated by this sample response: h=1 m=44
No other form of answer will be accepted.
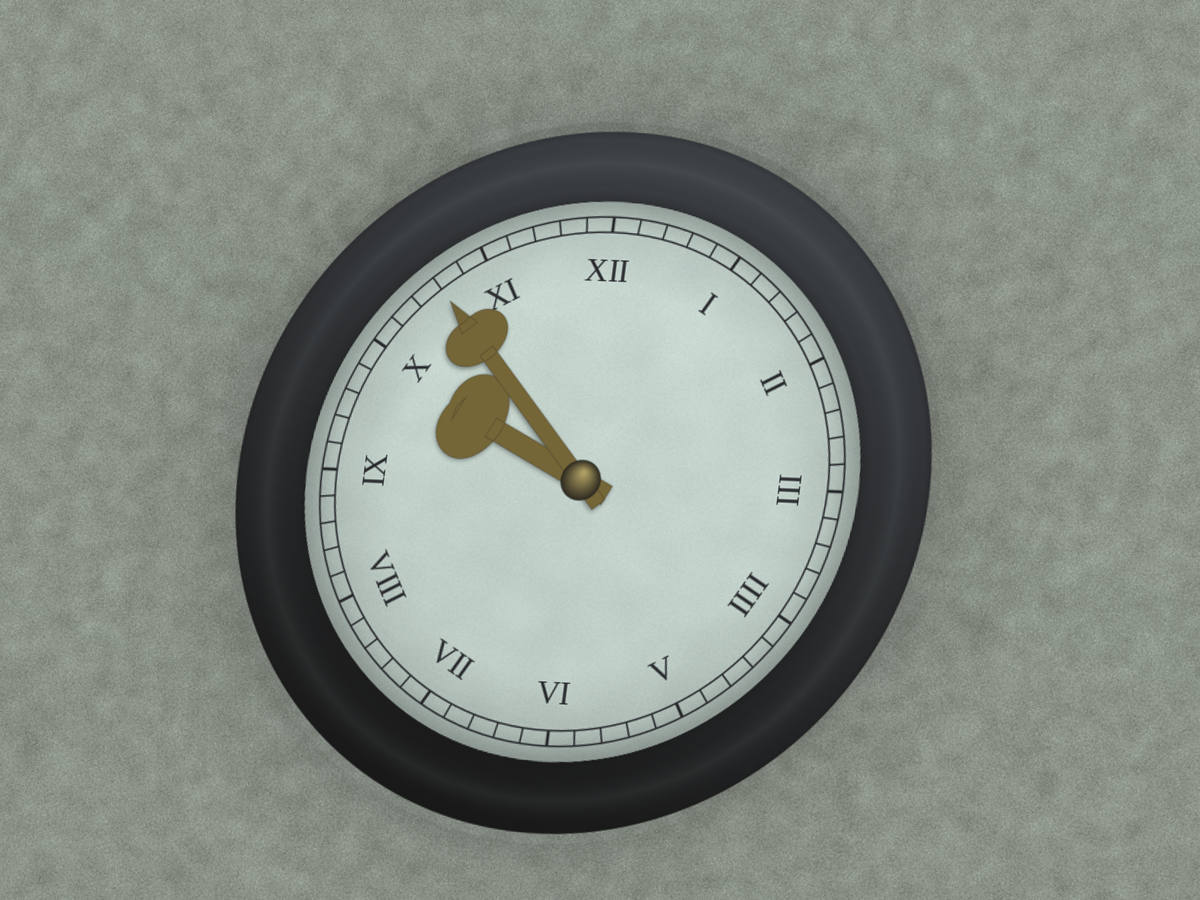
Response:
h=9 m=53
